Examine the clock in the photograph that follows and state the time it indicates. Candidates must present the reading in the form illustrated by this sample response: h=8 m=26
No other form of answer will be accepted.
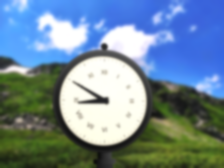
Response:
h=8 m=50
